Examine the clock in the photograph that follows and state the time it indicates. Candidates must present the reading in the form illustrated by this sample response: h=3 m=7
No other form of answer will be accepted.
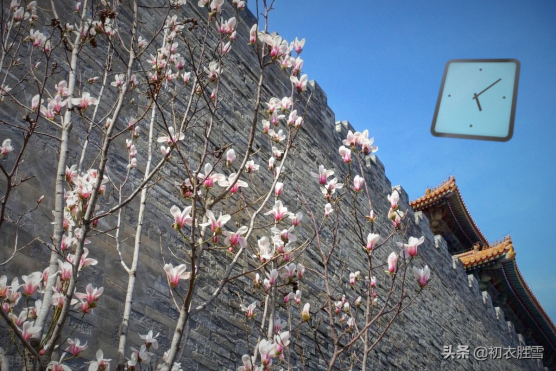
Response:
h=5 m=8
